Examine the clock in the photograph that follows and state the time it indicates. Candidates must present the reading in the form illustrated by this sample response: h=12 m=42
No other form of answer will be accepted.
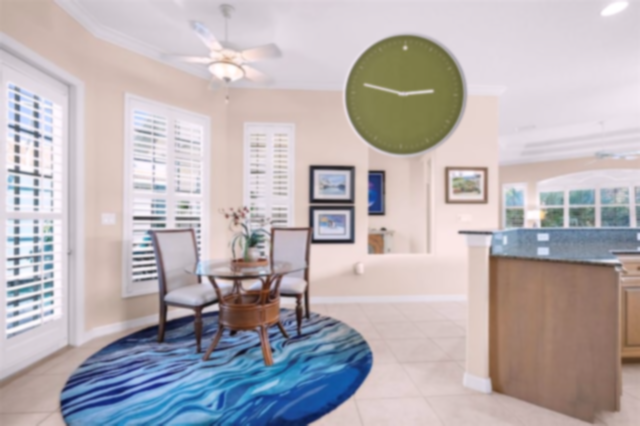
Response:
h=2 m=47
